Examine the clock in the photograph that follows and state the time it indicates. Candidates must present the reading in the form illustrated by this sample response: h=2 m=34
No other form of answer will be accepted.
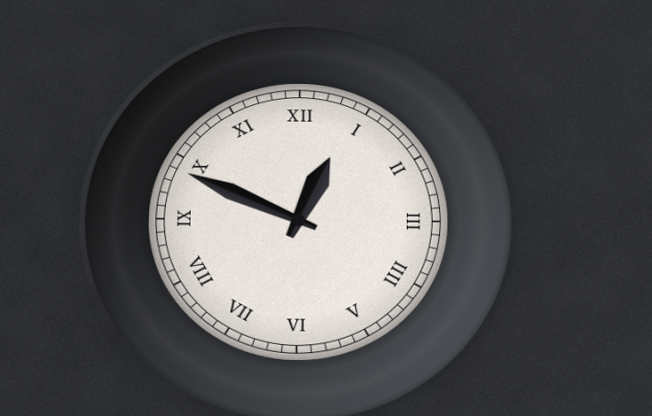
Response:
h=12 m=49
